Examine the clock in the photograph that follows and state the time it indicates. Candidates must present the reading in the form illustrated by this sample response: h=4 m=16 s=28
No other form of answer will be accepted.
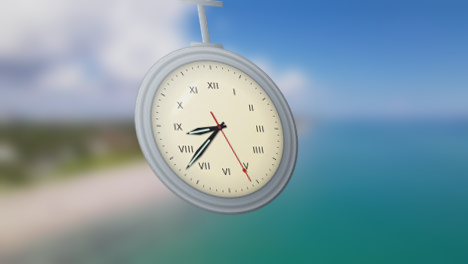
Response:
h=8 m=37 s=26
